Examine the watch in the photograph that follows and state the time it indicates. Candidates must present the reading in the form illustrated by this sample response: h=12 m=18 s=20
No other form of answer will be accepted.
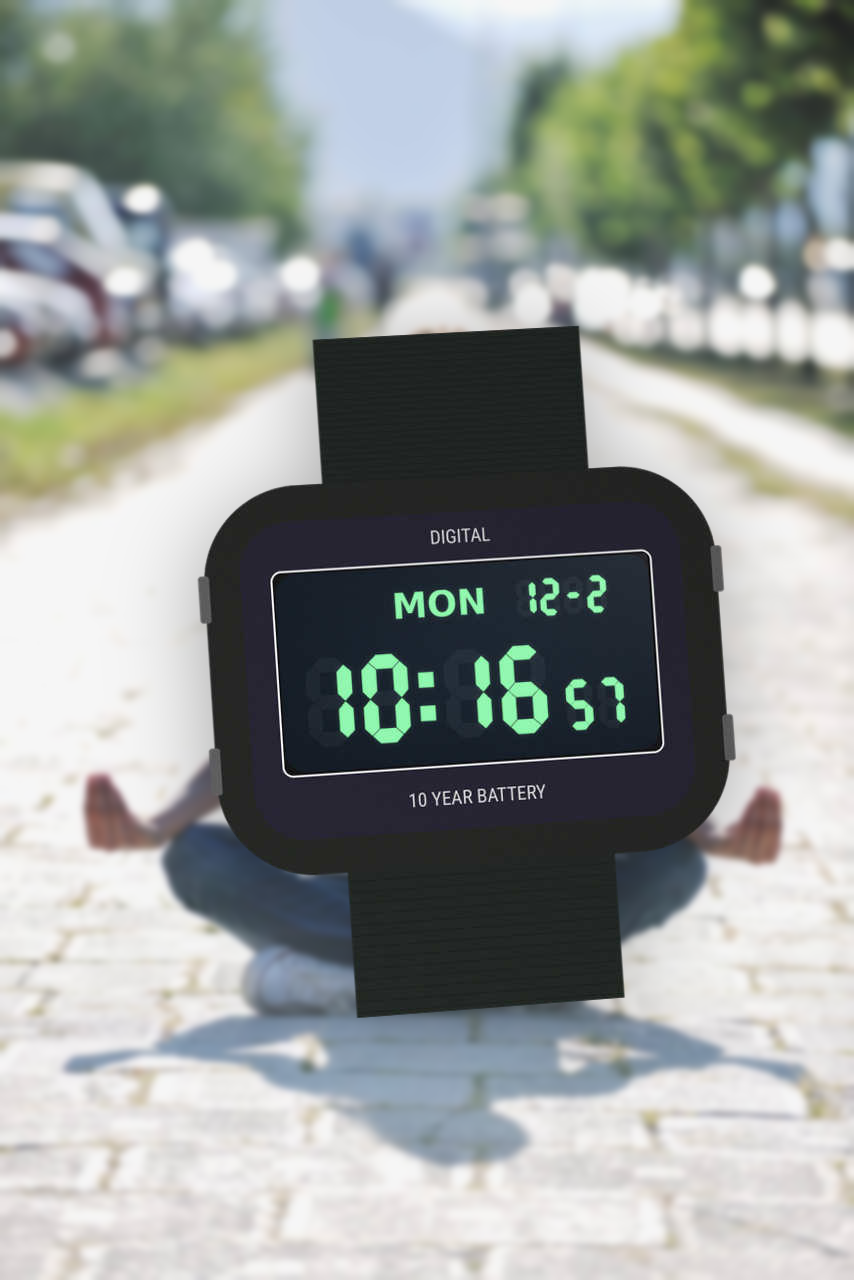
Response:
h=10 m=16 s=57
